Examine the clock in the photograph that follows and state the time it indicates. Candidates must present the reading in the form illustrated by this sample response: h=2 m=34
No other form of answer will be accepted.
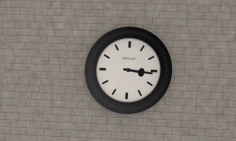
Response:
h=3 m=16
